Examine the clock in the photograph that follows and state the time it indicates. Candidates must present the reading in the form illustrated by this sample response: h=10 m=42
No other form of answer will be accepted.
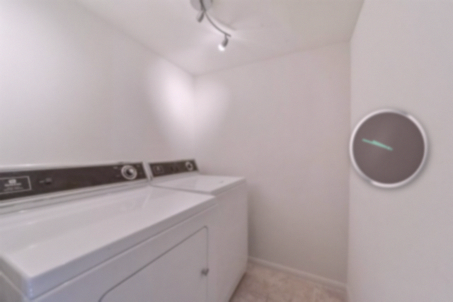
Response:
h=9 m=48
